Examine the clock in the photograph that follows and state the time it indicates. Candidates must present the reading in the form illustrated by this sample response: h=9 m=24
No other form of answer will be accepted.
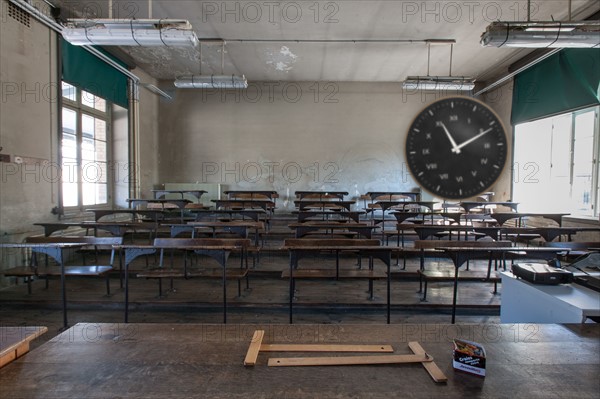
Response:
h=11 m=11
